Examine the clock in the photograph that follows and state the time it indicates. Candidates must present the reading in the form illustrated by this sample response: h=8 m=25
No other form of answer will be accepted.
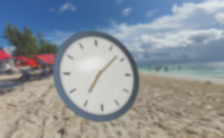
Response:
h=7 m=8
